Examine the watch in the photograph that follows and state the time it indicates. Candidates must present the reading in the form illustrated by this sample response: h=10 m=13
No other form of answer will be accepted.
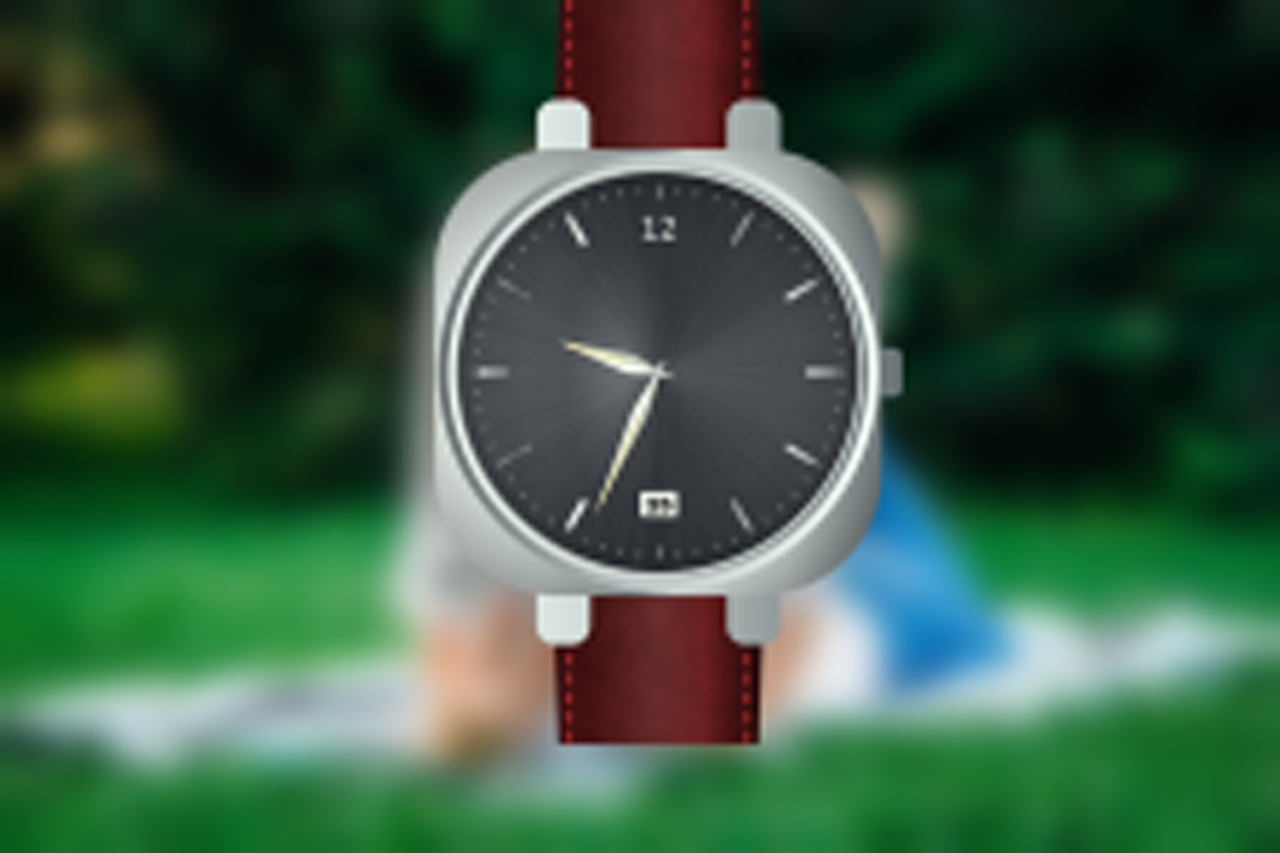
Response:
h=9 m=34
